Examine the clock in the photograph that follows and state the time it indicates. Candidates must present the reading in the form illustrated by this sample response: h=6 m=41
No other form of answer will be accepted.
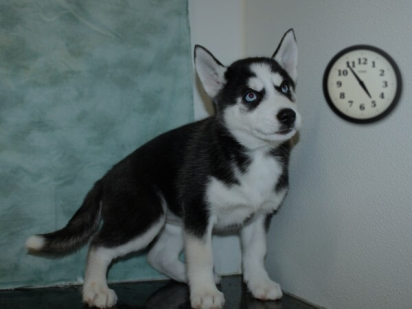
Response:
h=4 m=54
